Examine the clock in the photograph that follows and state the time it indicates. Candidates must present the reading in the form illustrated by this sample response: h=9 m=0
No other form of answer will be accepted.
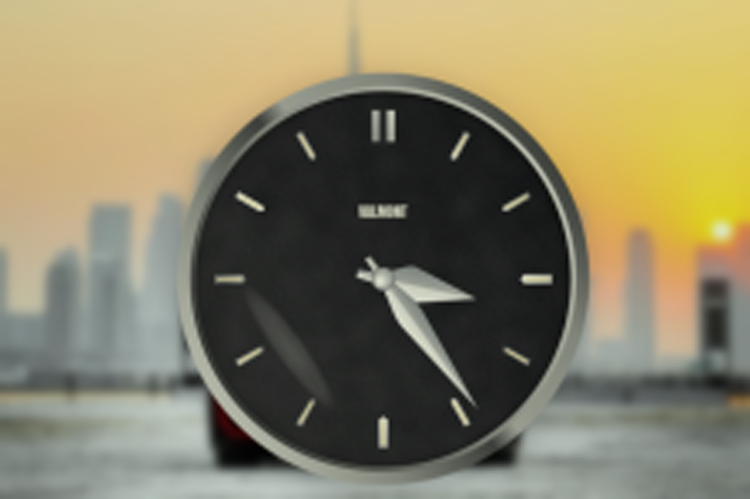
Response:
h=3 m=24
